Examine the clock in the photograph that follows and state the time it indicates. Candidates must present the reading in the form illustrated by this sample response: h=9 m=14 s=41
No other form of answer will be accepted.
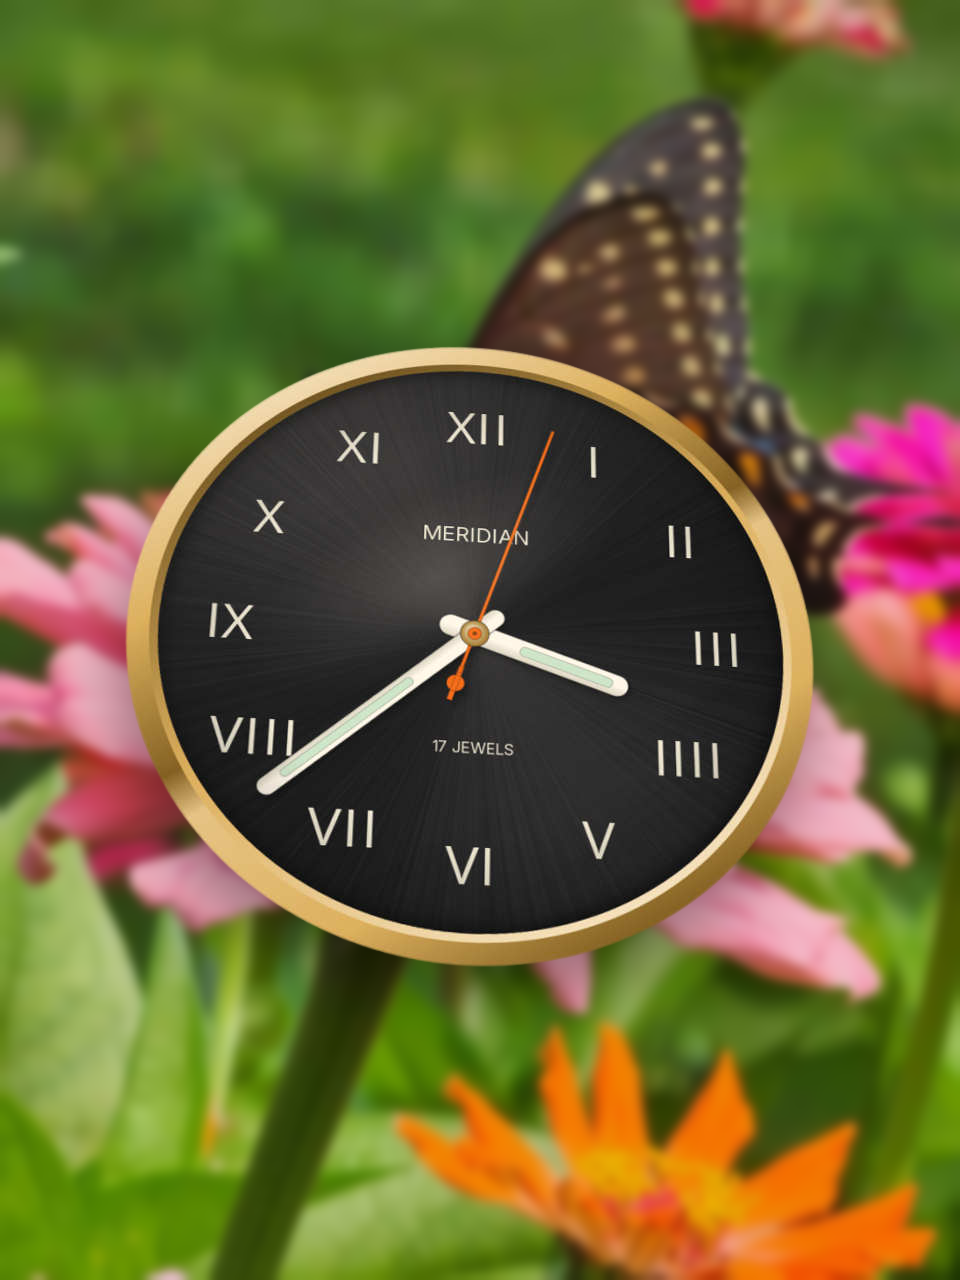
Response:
h=3 m=38 s=3
